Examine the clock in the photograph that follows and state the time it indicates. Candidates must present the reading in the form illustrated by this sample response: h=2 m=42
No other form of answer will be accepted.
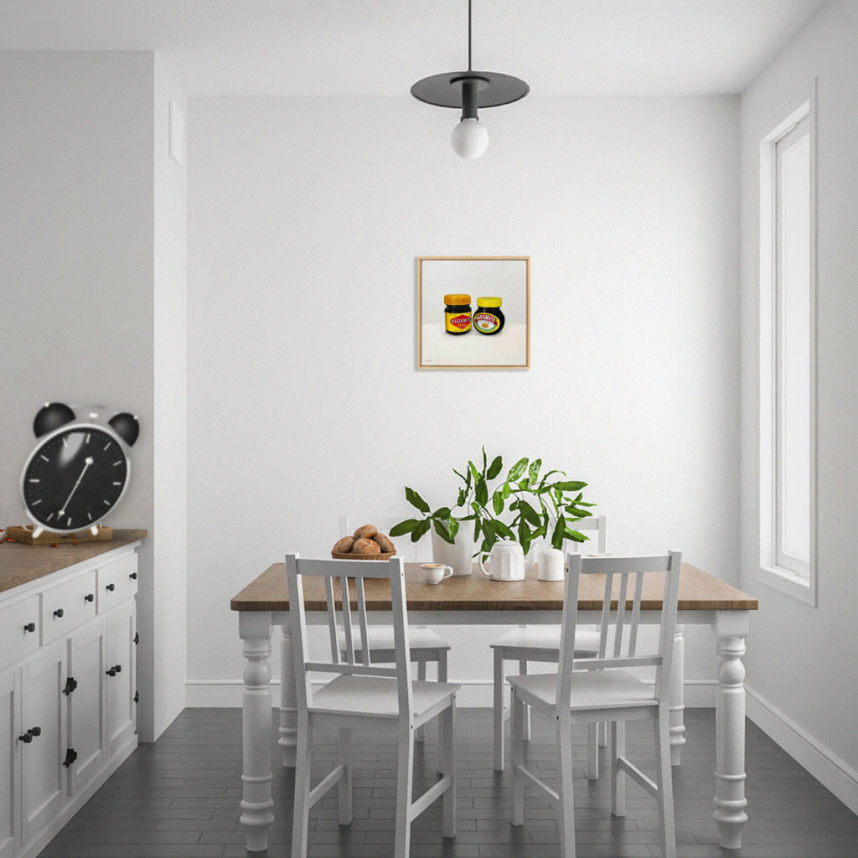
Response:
h=12 m=33
